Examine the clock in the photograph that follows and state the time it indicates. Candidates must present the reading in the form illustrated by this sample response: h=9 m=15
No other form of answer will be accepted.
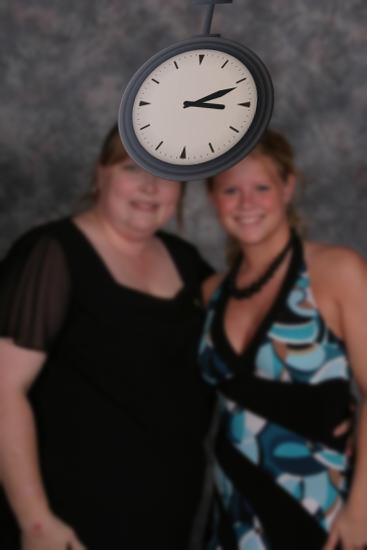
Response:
h=3 m=11
